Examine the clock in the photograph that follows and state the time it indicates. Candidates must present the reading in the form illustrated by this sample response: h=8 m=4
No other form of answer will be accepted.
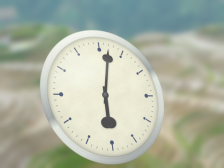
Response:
h=6 m=2
